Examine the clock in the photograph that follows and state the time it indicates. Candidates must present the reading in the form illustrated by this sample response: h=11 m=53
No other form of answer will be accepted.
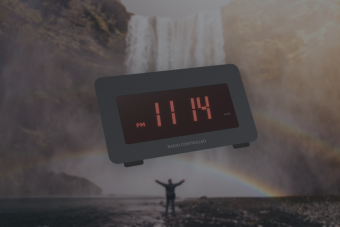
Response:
h=11 m=14
